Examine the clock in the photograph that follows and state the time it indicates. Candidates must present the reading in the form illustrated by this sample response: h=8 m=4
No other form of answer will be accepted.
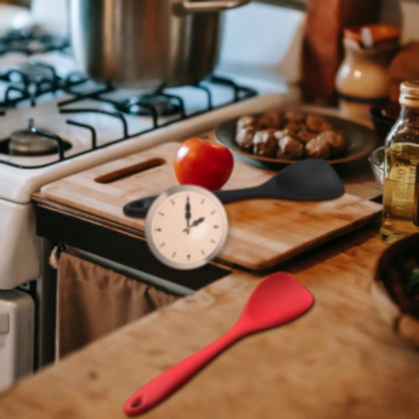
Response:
h=2 m=0
